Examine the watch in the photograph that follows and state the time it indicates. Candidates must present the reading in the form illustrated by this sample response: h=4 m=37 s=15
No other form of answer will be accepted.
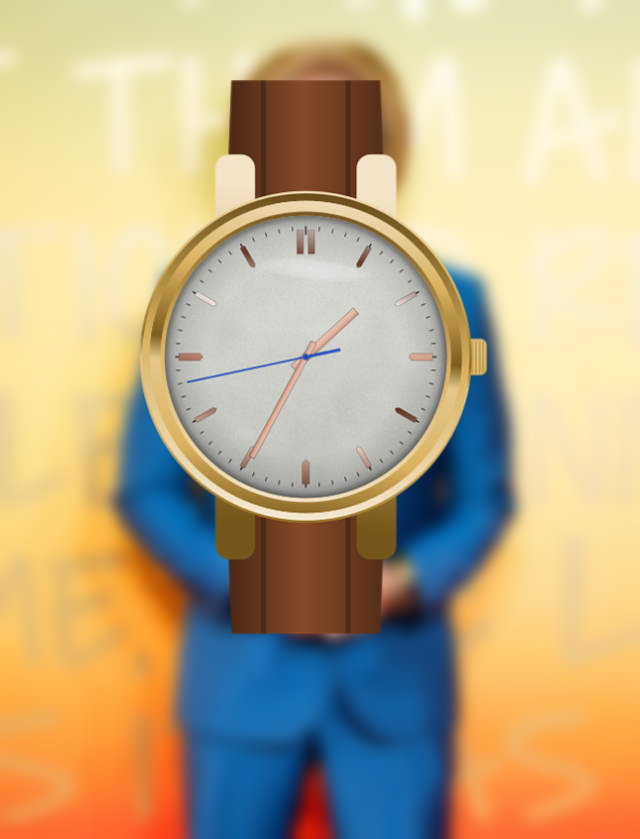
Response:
h=1 m=34 s=43
